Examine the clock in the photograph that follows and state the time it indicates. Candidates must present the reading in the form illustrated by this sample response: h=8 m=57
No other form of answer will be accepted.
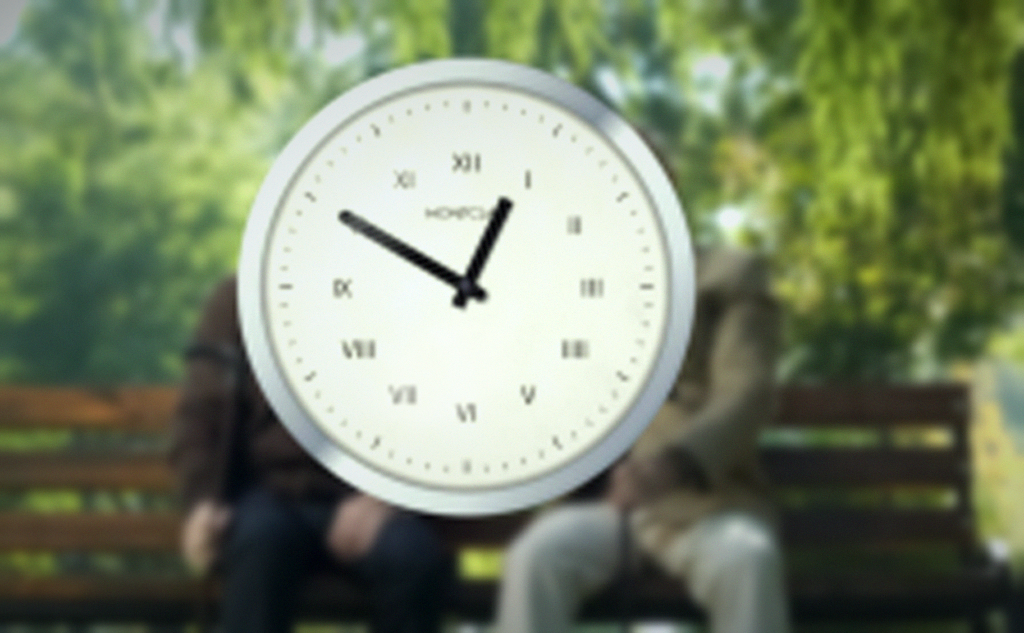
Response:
h=12 m=50
